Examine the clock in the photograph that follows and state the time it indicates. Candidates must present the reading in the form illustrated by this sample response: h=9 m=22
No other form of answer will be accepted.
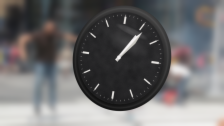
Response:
h=1 m=6
